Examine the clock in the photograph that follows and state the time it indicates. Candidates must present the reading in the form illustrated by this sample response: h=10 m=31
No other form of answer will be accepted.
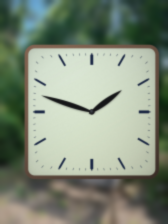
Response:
h=1 m=48
